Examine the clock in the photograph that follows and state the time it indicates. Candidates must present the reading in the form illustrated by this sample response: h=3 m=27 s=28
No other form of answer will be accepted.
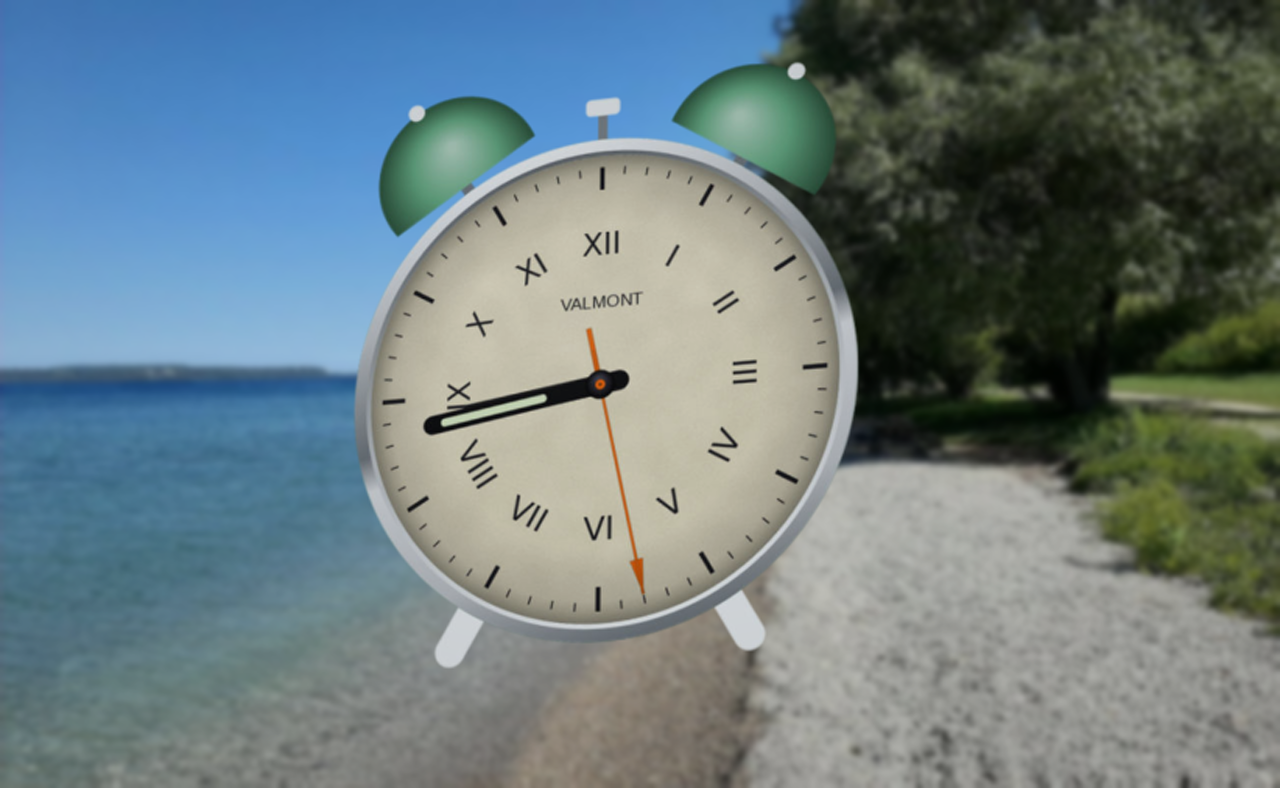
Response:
h=8 m=43 s=28
